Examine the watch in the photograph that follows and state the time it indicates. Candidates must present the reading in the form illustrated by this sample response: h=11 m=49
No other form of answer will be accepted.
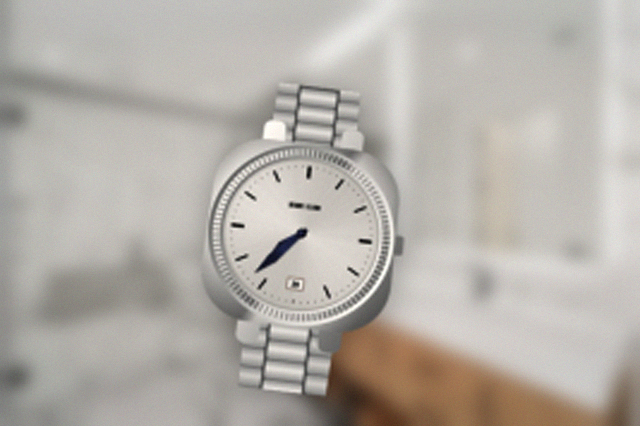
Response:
h=7 m=37
